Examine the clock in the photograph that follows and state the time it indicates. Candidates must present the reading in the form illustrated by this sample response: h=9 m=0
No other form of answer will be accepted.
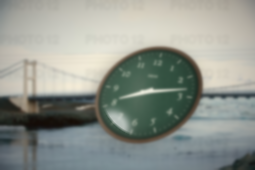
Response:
h=8 m=13
